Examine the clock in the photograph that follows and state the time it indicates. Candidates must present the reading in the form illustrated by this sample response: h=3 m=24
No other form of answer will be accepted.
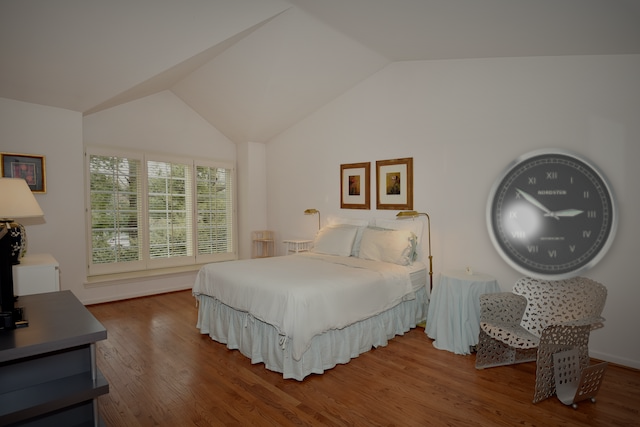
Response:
h=2 m=51
